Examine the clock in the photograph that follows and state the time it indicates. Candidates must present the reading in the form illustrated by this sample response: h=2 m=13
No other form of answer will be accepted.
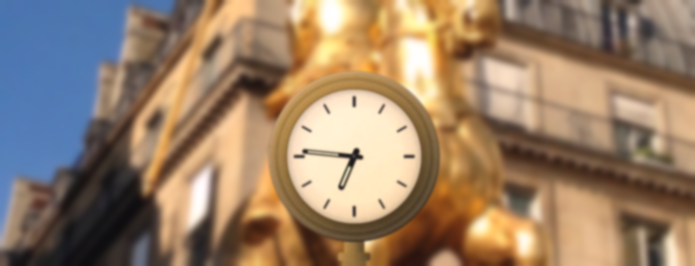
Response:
h=6 m=46
